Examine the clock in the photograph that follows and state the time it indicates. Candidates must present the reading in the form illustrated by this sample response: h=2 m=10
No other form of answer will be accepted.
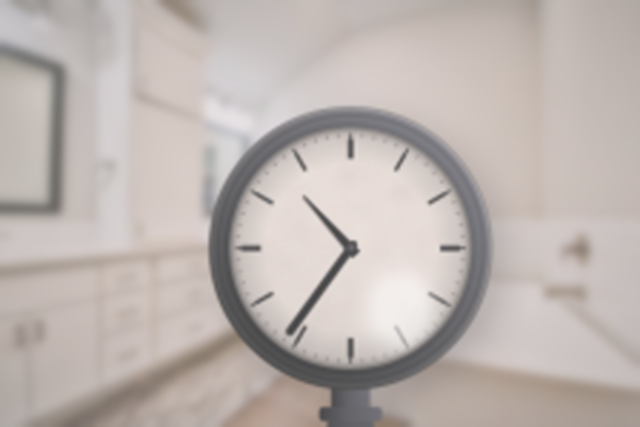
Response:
h=10 m=36
